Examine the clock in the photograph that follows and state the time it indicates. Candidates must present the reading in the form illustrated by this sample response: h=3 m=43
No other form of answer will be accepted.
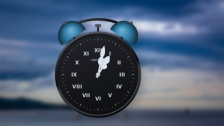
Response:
h=1 m=2
